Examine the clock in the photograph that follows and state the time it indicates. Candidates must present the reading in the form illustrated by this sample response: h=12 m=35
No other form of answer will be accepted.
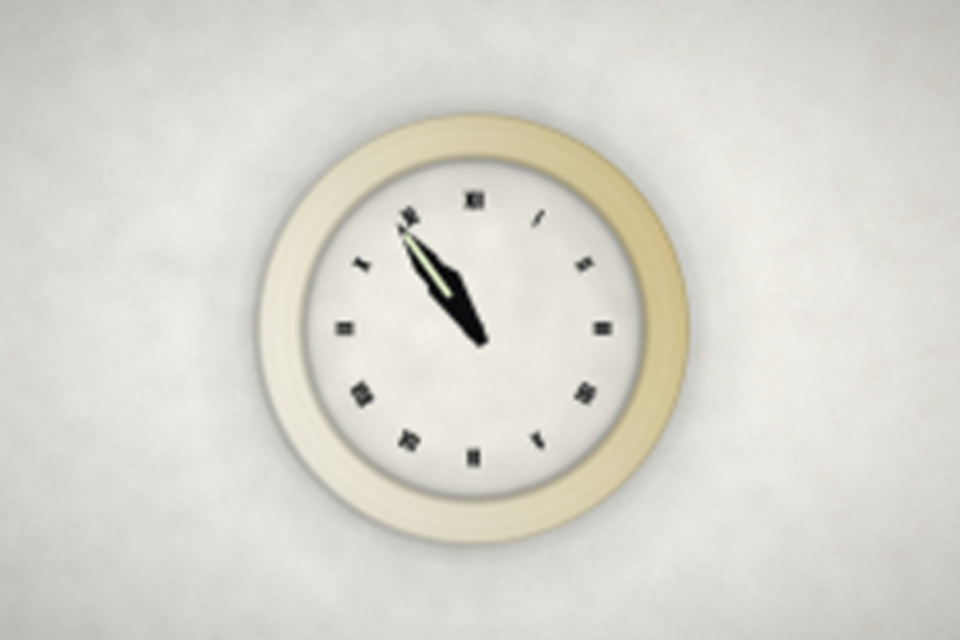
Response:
h=10 m=54
